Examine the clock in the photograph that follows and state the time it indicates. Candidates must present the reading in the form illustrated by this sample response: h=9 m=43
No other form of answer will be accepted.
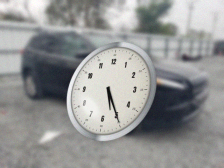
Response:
h=5 m=25
